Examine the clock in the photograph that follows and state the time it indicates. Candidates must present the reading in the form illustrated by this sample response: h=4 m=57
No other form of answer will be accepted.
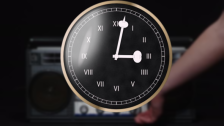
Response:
h=3 m=2
